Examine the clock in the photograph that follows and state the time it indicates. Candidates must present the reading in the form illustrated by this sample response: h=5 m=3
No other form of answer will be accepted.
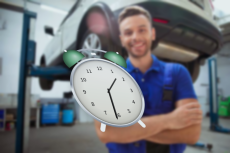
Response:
h=1 m=31
